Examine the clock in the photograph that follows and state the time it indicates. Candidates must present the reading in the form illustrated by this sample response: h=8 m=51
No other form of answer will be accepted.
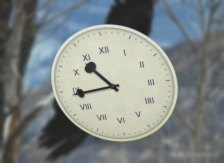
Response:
h=10 m=44
